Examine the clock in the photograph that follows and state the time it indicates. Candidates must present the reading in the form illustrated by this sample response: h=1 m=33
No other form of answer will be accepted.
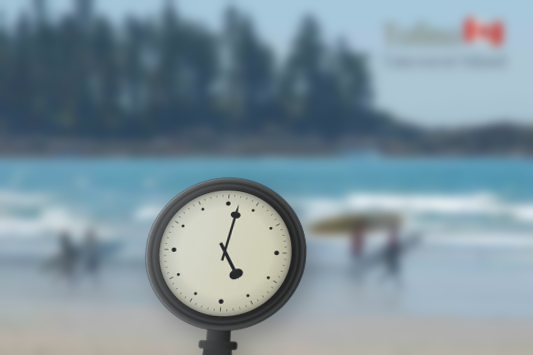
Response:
h=5 m=2
